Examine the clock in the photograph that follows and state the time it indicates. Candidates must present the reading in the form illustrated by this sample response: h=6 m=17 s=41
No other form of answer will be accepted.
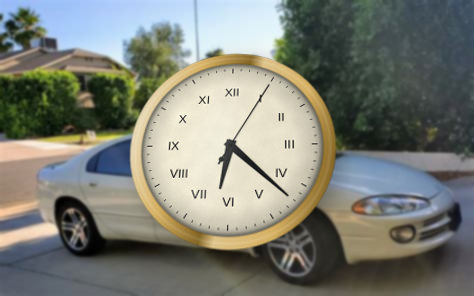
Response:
h=6 m=22 s=5
